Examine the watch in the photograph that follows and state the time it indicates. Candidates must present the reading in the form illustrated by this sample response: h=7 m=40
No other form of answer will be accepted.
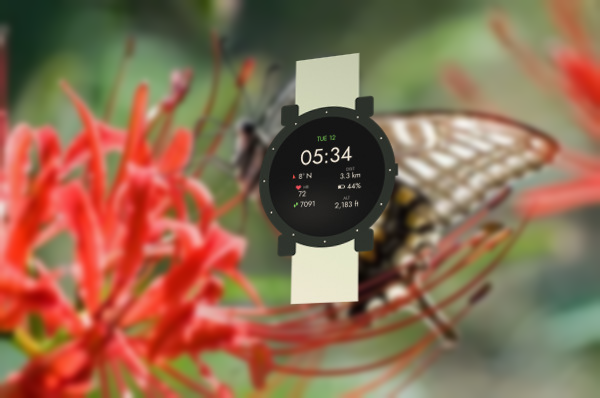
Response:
h=5 m=34
